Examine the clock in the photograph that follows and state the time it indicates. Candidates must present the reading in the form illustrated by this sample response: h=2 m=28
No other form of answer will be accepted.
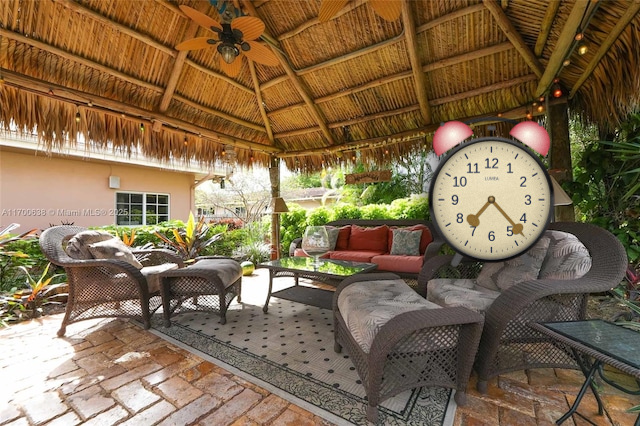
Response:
h=7 m=23
